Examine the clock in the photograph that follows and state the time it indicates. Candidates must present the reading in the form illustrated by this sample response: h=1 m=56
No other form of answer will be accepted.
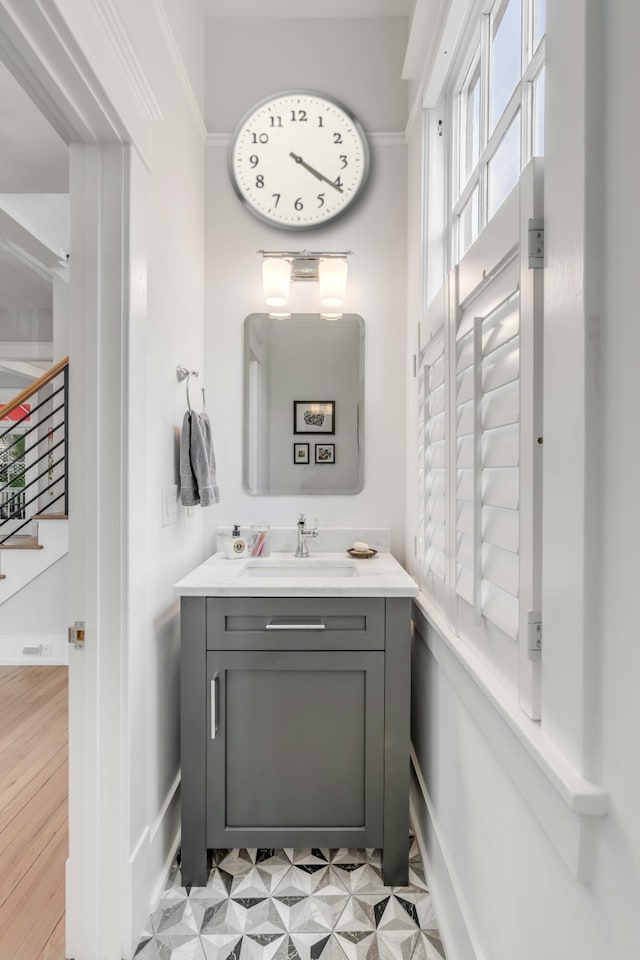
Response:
h=4 m=21
